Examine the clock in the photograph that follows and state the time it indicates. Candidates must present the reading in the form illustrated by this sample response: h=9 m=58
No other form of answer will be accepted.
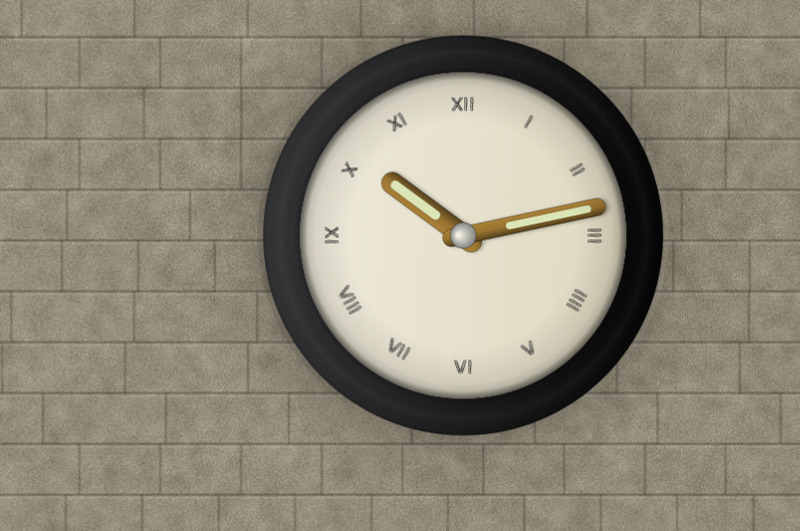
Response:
h=10 m=13
